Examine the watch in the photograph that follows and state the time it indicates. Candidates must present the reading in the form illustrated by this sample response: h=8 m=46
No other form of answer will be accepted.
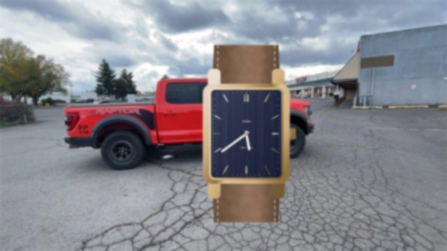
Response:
h=5 m=39
